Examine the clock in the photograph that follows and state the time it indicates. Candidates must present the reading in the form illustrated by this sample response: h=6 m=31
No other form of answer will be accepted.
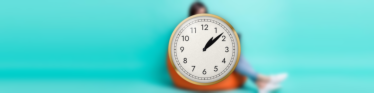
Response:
h=1 m=8
